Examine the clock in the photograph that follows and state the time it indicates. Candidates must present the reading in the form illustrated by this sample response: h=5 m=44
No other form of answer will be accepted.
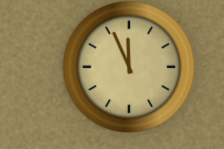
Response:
h=11 m=56
